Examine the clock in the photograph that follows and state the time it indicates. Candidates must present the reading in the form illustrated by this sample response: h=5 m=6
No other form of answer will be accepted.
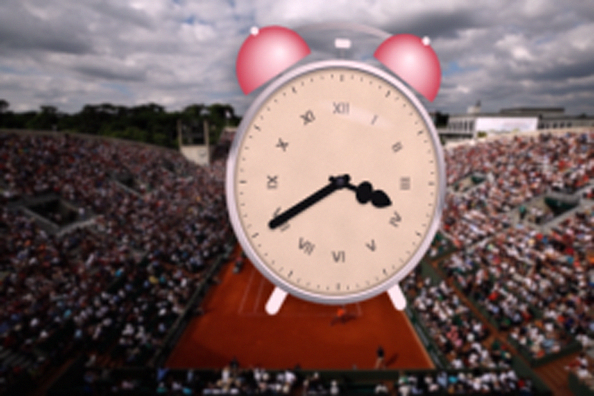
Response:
h=3 m=40
